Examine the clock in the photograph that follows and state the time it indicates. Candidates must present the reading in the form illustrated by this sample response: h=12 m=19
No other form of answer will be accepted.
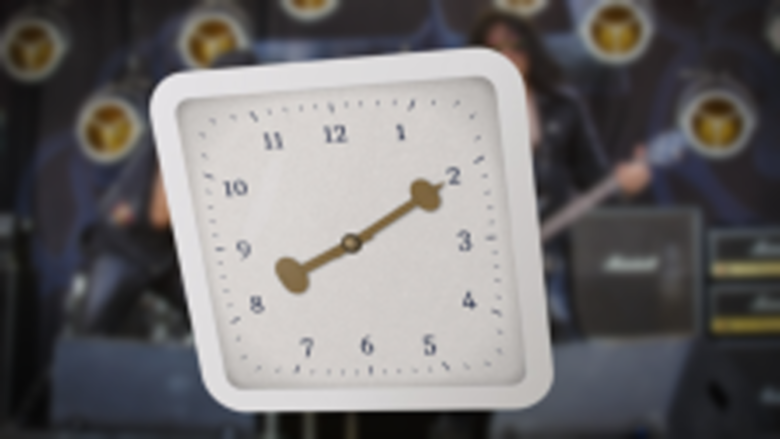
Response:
h=8 m=10
